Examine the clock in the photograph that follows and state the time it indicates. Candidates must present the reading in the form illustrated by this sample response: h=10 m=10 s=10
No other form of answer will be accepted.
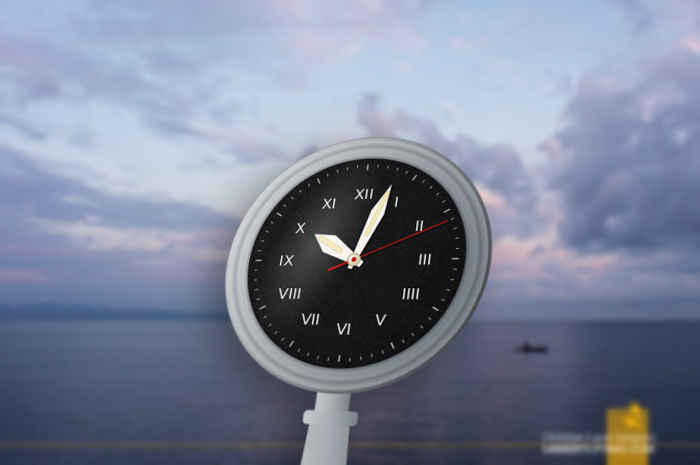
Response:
h=10 m=3 s=11
